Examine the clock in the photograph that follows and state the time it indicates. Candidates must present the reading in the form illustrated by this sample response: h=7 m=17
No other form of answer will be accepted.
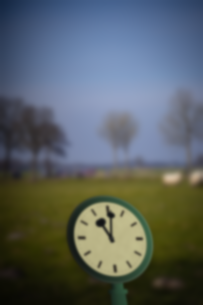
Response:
h=11 m=1
